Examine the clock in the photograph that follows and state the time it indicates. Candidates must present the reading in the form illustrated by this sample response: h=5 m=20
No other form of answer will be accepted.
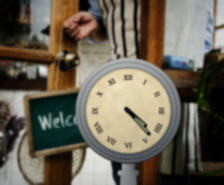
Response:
h=4 m=23
